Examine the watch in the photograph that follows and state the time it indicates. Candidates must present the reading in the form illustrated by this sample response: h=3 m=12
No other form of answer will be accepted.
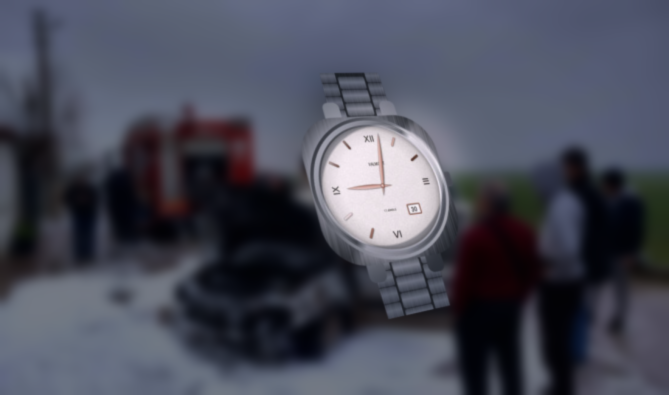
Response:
h=9 m=2
